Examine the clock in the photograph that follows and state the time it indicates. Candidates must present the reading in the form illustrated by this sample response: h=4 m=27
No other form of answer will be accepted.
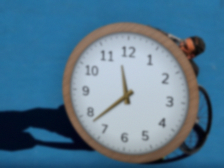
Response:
h=11 m=38
